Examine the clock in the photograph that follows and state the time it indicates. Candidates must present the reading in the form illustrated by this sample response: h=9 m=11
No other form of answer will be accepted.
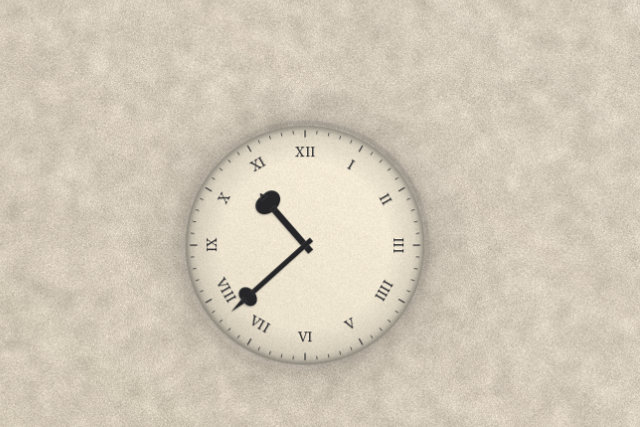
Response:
h=10 m=38
